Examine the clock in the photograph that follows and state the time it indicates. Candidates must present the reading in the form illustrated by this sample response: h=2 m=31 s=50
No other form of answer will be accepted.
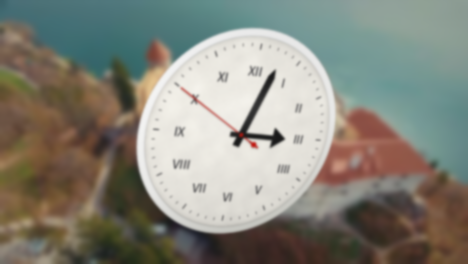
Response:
h=3 m=2 s=50
